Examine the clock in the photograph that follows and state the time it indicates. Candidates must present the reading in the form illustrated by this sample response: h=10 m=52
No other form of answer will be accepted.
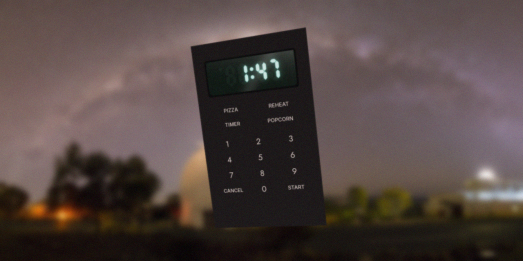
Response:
h=1 m=47
